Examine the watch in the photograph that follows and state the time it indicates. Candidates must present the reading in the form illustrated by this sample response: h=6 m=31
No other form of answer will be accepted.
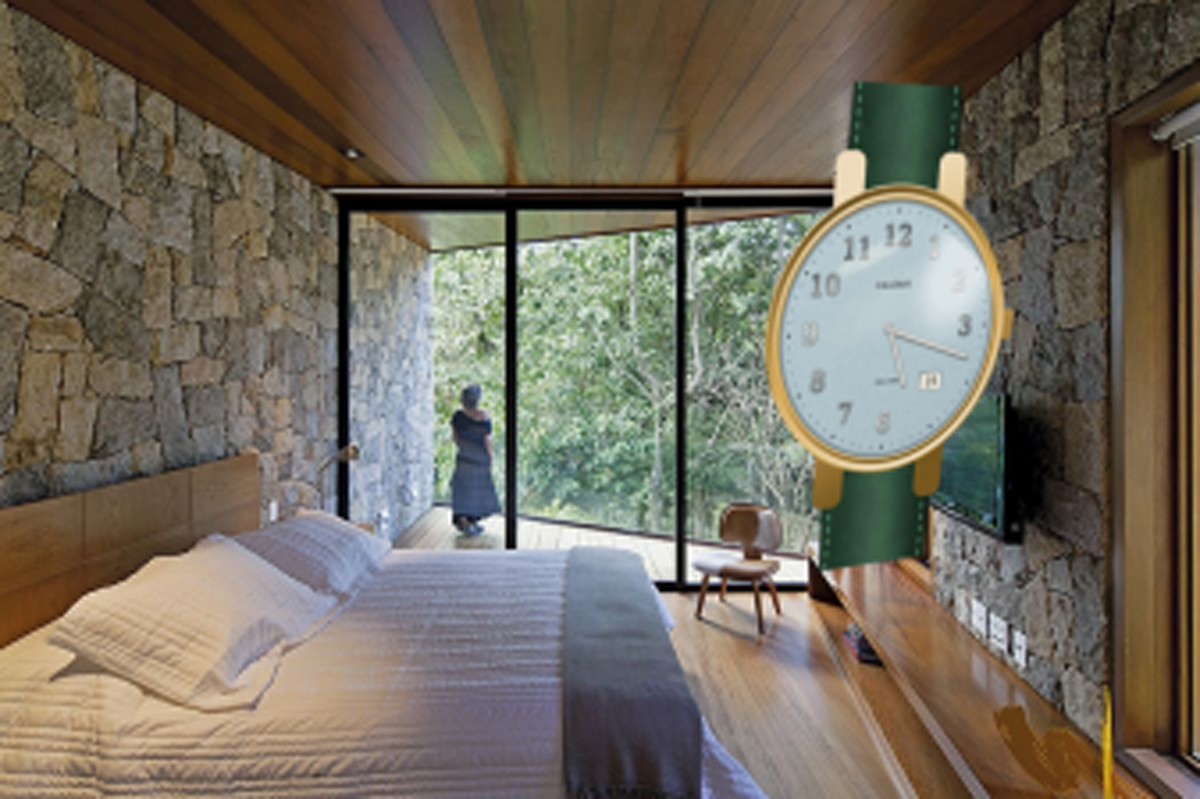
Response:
h=5 m=18
